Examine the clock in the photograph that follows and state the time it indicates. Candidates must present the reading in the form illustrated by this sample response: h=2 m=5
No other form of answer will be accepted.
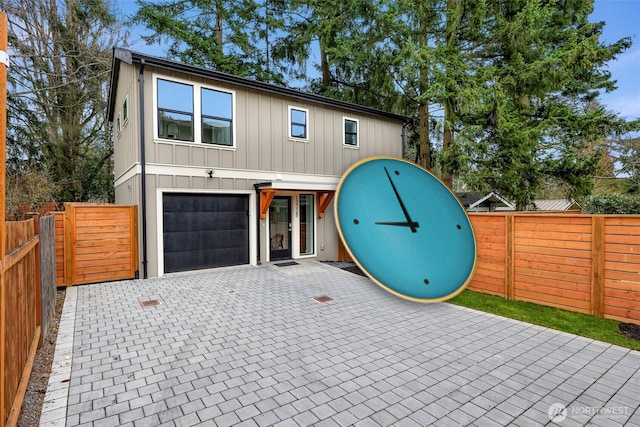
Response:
h=8 m=58
